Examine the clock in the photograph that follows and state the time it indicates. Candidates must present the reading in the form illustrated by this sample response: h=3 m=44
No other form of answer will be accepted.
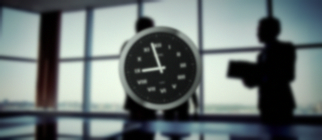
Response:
h=8 m=58
